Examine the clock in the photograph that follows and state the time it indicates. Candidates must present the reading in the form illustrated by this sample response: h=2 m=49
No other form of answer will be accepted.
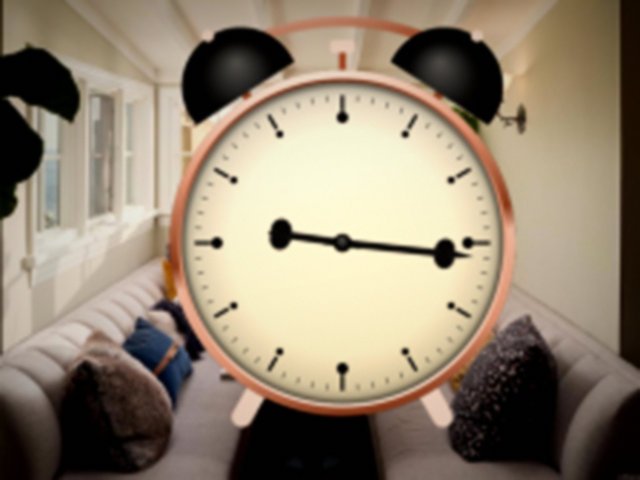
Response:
h=9 m=16
